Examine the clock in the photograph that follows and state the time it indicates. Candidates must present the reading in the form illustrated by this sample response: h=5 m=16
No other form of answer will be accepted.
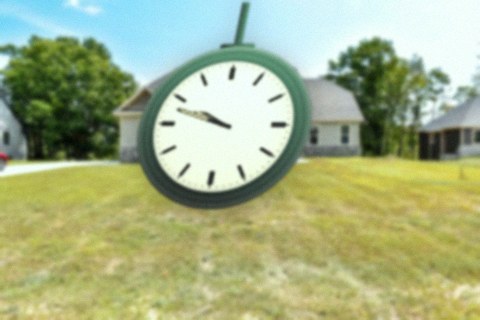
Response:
h=9 m=48
